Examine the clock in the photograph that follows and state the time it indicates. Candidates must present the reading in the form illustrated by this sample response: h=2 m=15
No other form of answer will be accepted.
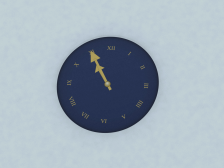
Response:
h=10 m=55
